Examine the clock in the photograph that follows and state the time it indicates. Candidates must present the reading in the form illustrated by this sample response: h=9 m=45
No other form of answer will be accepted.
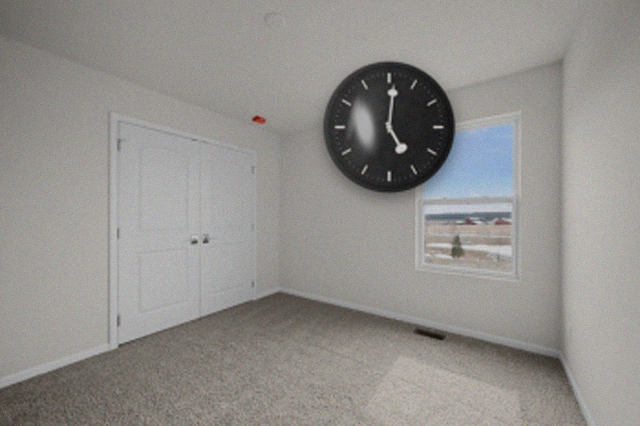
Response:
h=5 m=1
